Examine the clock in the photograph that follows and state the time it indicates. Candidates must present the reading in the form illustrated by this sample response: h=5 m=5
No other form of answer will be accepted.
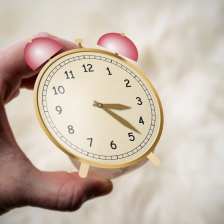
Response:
h=3 m=23
